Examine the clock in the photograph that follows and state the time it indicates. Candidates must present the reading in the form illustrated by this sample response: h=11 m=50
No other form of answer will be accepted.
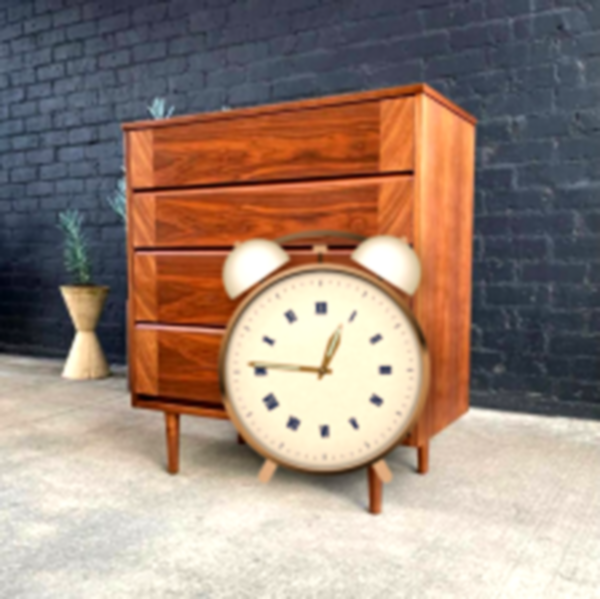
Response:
h=12 m=46
